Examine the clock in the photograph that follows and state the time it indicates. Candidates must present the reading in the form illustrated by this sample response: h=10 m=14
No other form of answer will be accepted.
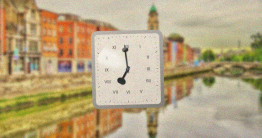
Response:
h=6 m=59
